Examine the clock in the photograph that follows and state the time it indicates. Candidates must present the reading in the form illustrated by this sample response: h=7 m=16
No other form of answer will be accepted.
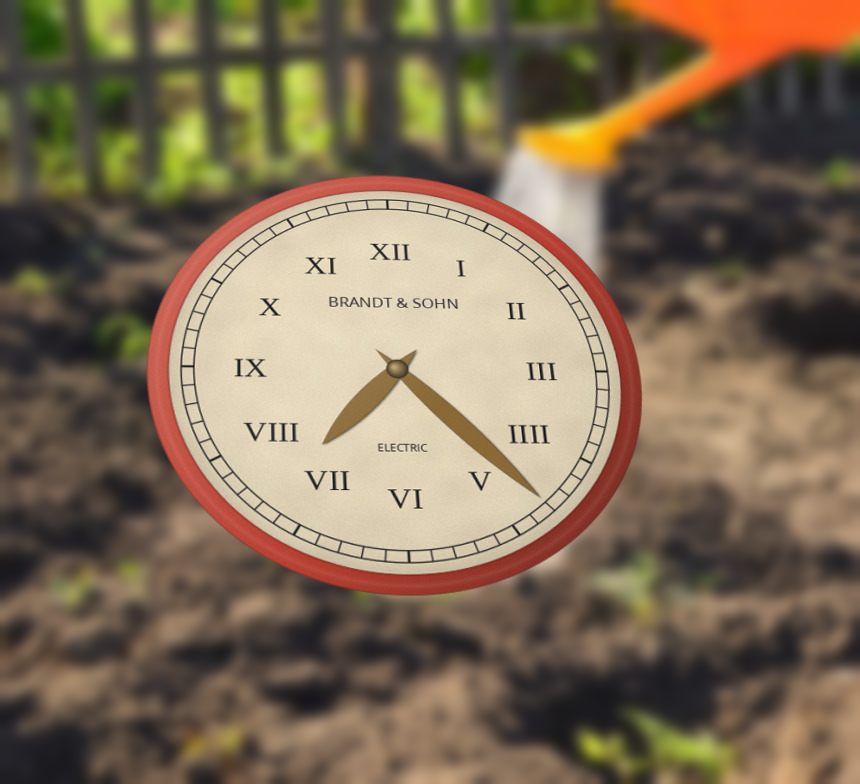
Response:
h=7 m=23
